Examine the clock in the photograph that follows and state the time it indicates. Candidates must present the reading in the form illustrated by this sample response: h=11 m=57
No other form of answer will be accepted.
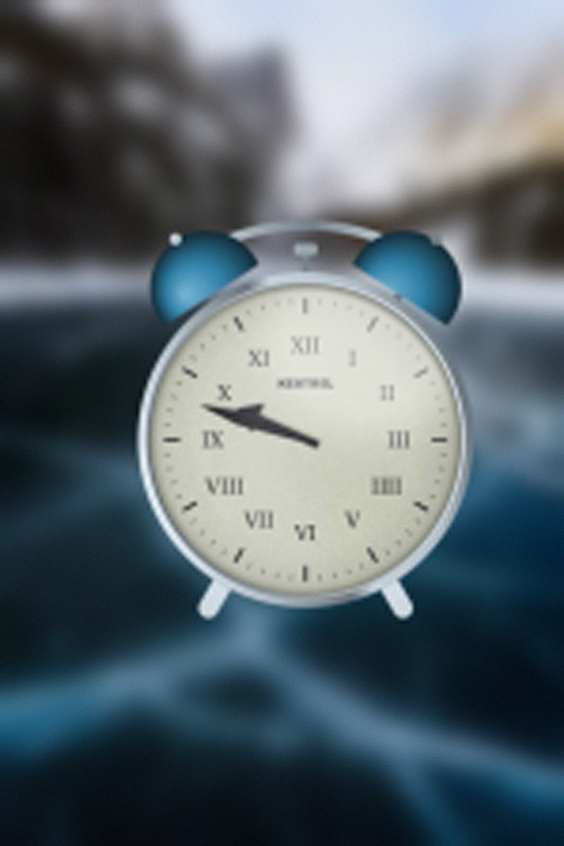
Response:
h=9 m=48
